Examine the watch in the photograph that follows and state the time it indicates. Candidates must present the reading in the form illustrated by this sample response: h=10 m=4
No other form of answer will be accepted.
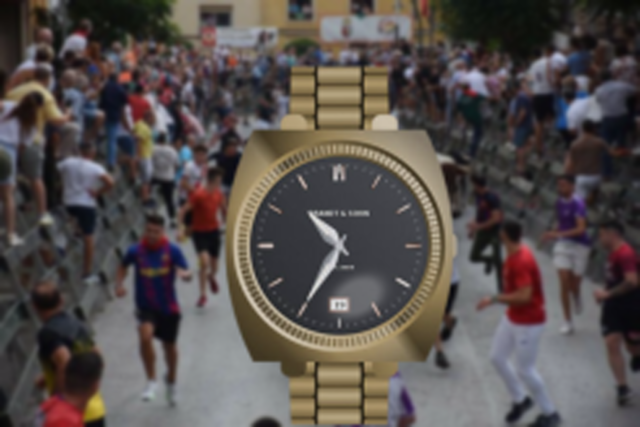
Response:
h=10 m=35
